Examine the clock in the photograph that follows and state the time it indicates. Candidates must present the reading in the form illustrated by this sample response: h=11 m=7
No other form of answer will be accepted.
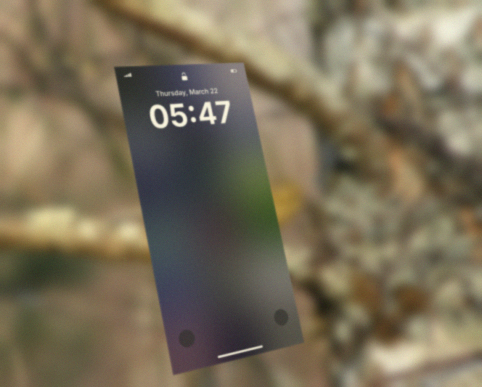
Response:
h=5 m=47
